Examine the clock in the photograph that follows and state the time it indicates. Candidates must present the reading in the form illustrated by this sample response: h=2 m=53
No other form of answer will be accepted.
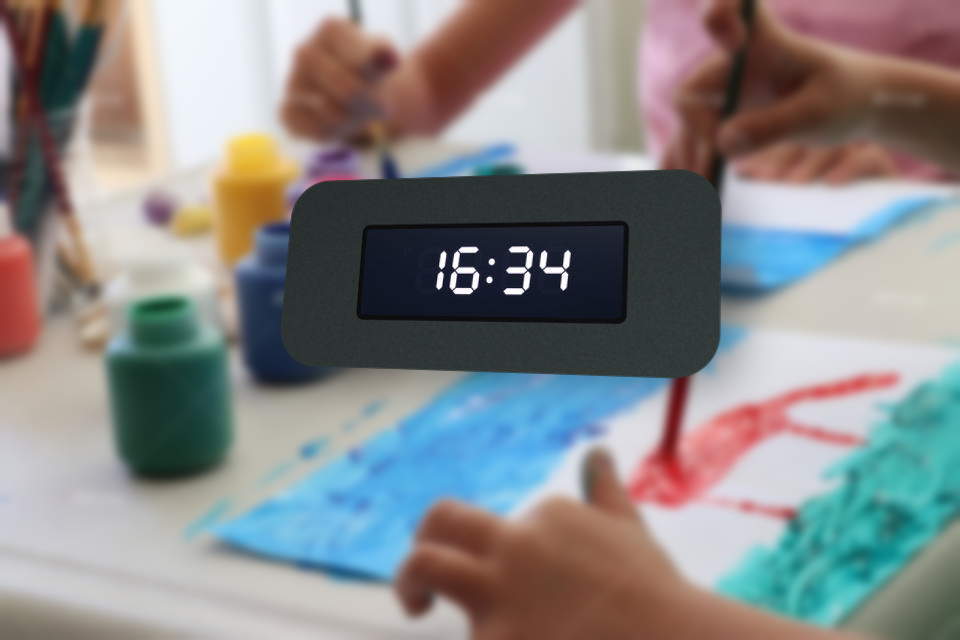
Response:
h=16 m=34
